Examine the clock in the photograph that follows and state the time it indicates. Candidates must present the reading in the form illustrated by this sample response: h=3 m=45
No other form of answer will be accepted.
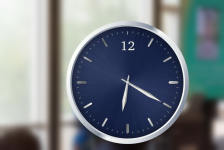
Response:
h=6 m=20
